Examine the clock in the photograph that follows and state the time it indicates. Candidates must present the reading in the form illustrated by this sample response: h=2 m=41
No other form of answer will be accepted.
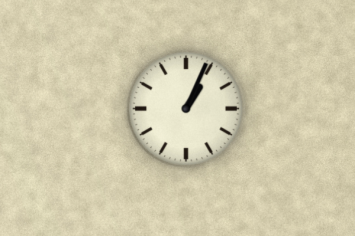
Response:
h=1 m=4
